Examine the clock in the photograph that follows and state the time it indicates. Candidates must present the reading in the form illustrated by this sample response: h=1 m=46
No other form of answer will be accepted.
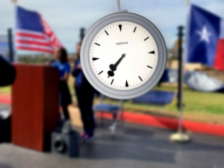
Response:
h=7 m=37
